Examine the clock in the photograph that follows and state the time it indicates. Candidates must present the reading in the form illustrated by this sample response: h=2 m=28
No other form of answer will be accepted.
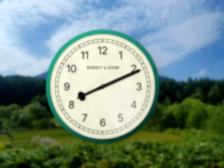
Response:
h=8 m=11
